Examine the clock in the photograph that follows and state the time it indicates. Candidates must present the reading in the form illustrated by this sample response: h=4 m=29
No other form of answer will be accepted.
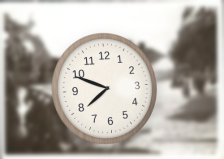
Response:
h=7 m=49
